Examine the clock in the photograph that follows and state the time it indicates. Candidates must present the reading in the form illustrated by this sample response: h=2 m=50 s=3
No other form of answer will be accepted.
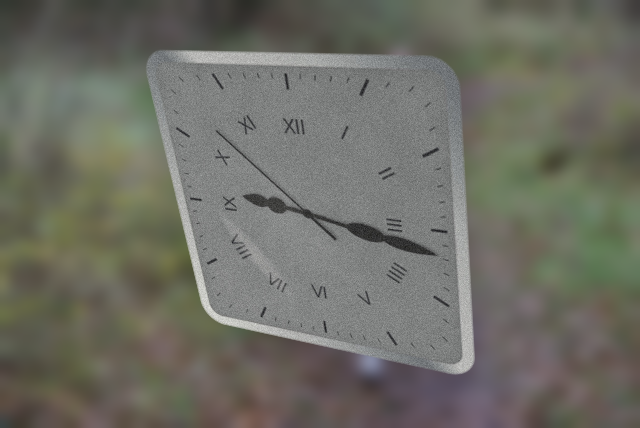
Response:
h=9 m=16 s=52
